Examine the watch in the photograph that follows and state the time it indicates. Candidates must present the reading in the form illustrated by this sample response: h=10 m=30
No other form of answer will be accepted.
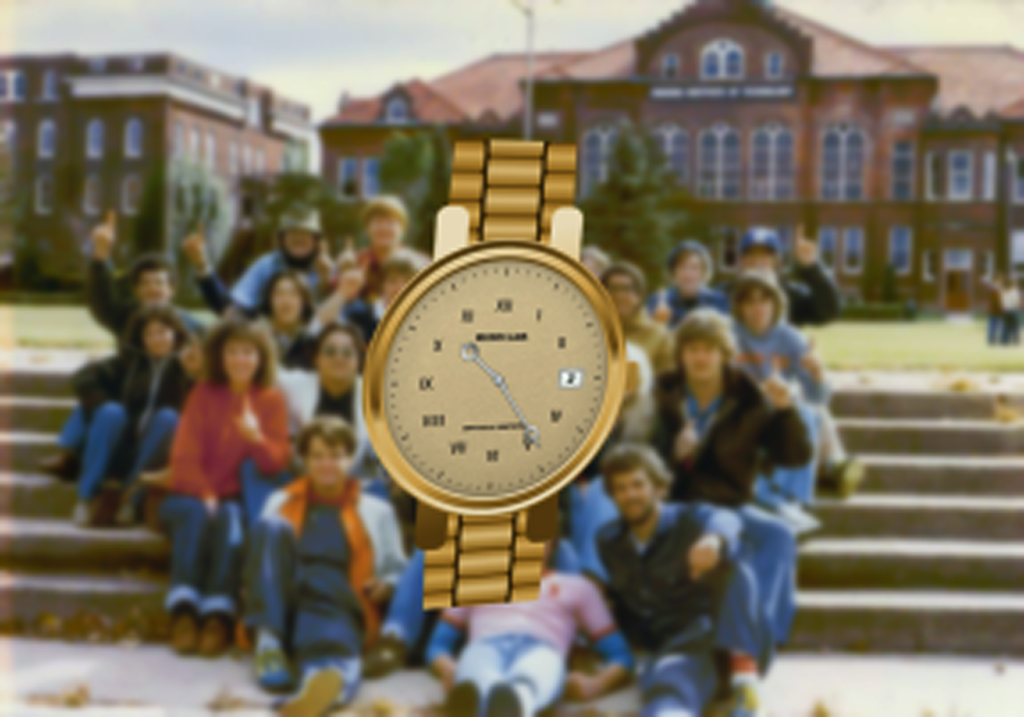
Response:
h=10 m=24
